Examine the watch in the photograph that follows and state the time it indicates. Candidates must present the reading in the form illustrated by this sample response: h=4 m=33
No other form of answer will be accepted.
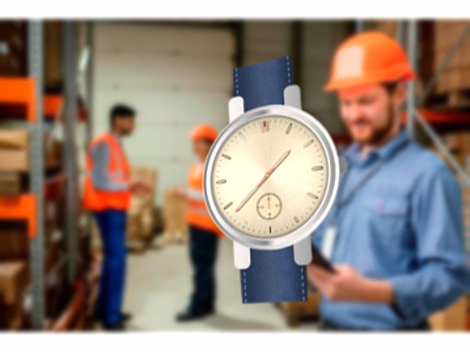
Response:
h=1 m=38
